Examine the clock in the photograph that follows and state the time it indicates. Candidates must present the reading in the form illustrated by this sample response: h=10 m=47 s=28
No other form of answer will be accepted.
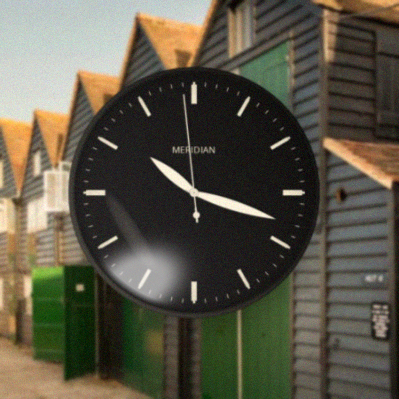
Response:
h=10 m=17 s=59
